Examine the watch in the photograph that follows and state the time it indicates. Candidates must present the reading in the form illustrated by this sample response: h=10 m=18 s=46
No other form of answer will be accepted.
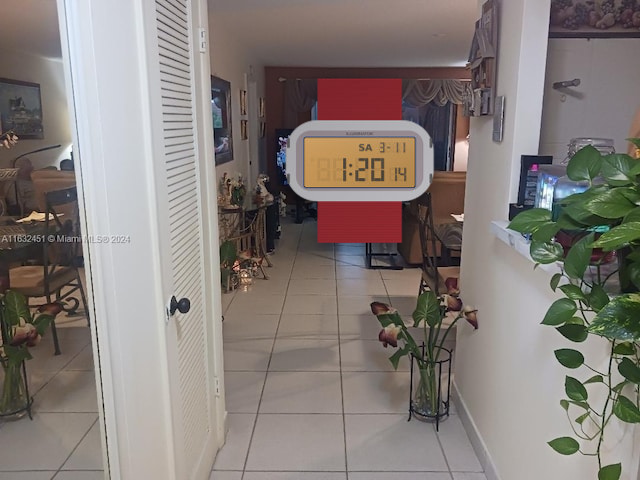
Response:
h=1 m=20 s=14
